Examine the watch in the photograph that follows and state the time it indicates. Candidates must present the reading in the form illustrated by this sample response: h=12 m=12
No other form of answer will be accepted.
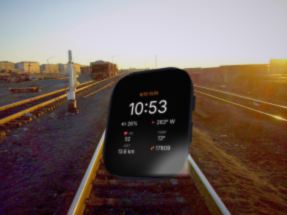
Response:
h=10 m=53
